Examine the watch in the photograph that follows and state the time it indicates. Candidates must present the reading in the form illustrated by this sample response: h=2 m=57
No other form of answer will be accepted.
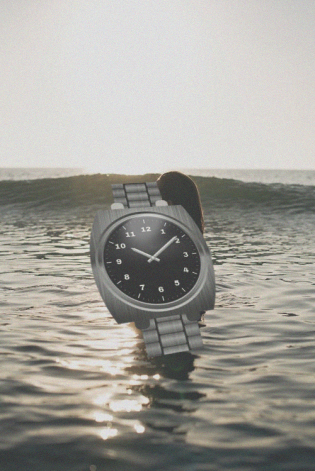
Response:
h=10 m=9
